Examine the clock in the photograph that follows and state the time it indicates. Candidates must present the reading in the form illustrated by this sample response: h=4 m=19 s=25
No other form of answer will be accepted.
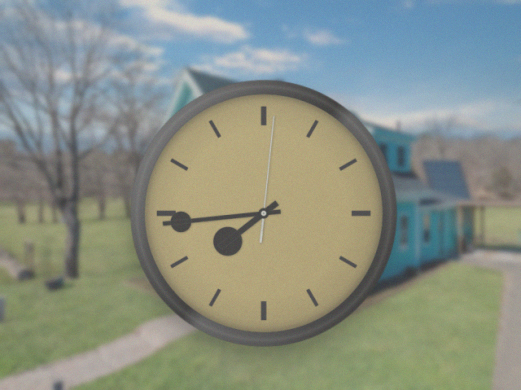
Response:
h=7 m=44 s=1
